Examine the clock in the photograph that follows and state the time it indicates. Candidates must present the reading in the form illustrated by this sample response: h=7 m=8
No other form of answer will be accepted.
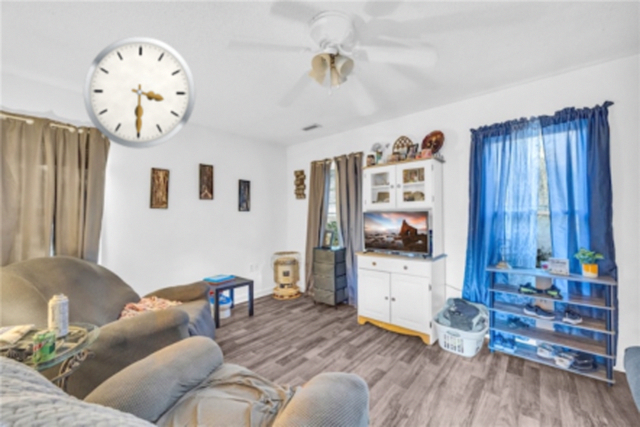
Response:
h=3 m=30
